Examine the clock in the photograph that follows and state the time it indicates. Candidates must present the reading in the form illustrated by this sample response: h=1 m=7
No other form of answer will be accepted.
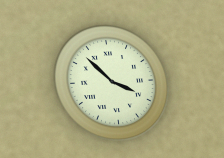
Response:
h=3 m=53
